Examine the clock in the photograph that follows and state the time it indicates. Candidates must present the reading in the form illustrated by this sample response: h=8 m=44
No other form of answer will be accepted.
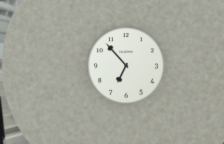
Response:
h=6 m=53
